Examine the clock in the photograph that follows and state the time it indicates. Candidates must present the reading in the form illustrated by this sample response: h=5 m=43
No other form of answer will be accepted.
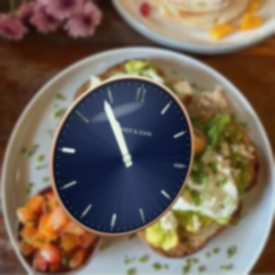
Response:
h=10 m=54
